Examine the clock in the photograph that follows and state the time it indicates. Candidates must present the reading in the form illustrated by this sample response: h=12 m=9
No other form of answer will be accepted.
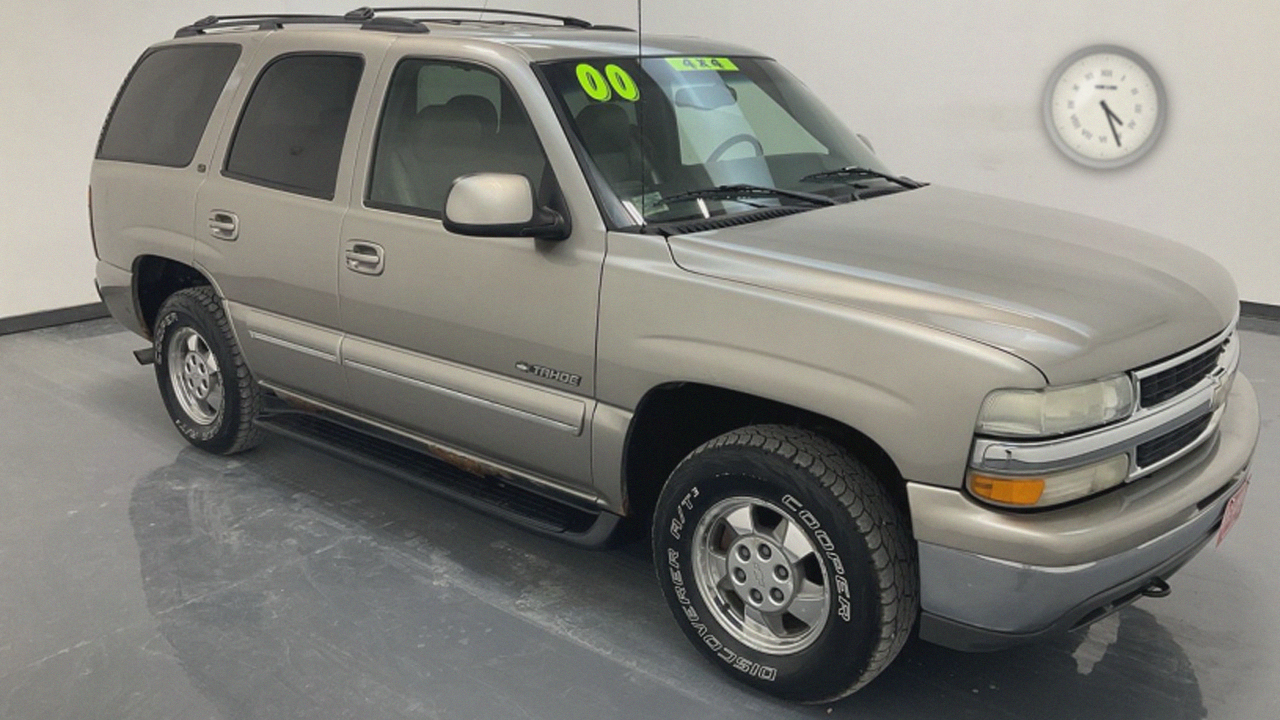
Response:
h=4 m=26
